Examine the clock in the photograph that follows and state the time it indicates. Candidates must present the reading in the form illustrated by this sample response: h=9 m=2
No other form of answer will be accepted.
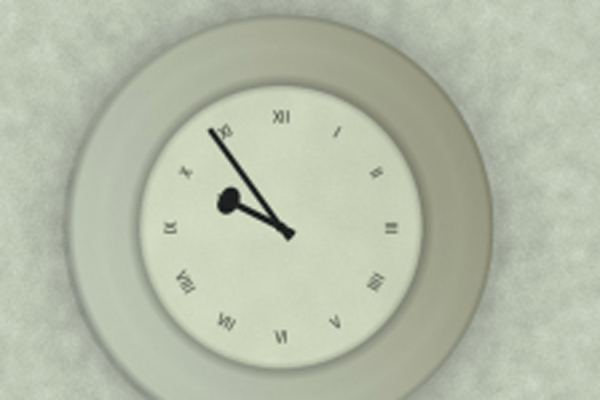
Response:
h=9 m=54
